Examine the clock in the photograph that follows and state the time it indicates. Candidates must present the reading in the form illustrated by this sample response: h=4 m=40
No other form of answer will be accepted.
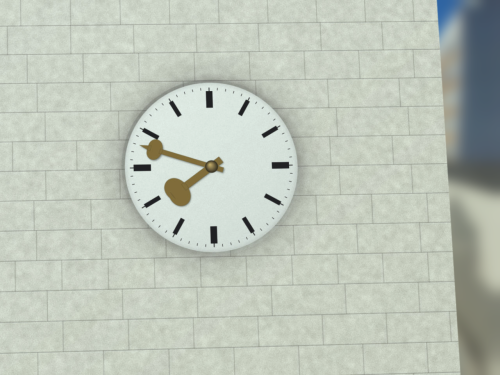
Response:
h=7 m=48
